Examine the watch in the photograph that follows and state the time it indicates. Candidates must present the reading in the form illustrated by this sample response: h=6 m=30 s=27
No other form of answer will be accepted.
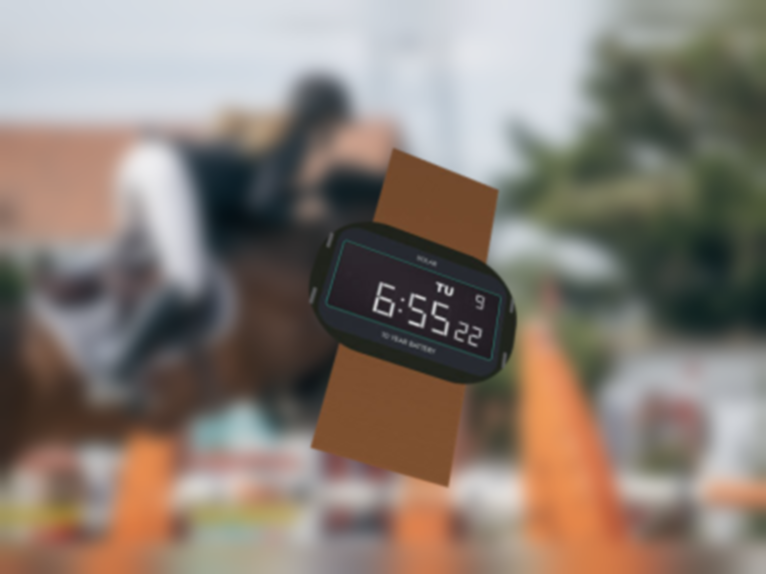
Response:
h=6 m=55 s=22
